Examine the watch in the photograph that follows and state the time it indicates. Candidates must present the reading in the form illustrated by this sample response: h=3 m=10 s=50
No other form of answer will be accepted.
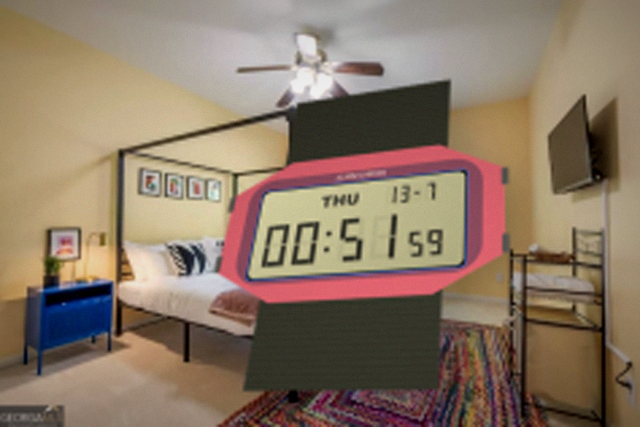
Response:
h=0 m=51 s=59
